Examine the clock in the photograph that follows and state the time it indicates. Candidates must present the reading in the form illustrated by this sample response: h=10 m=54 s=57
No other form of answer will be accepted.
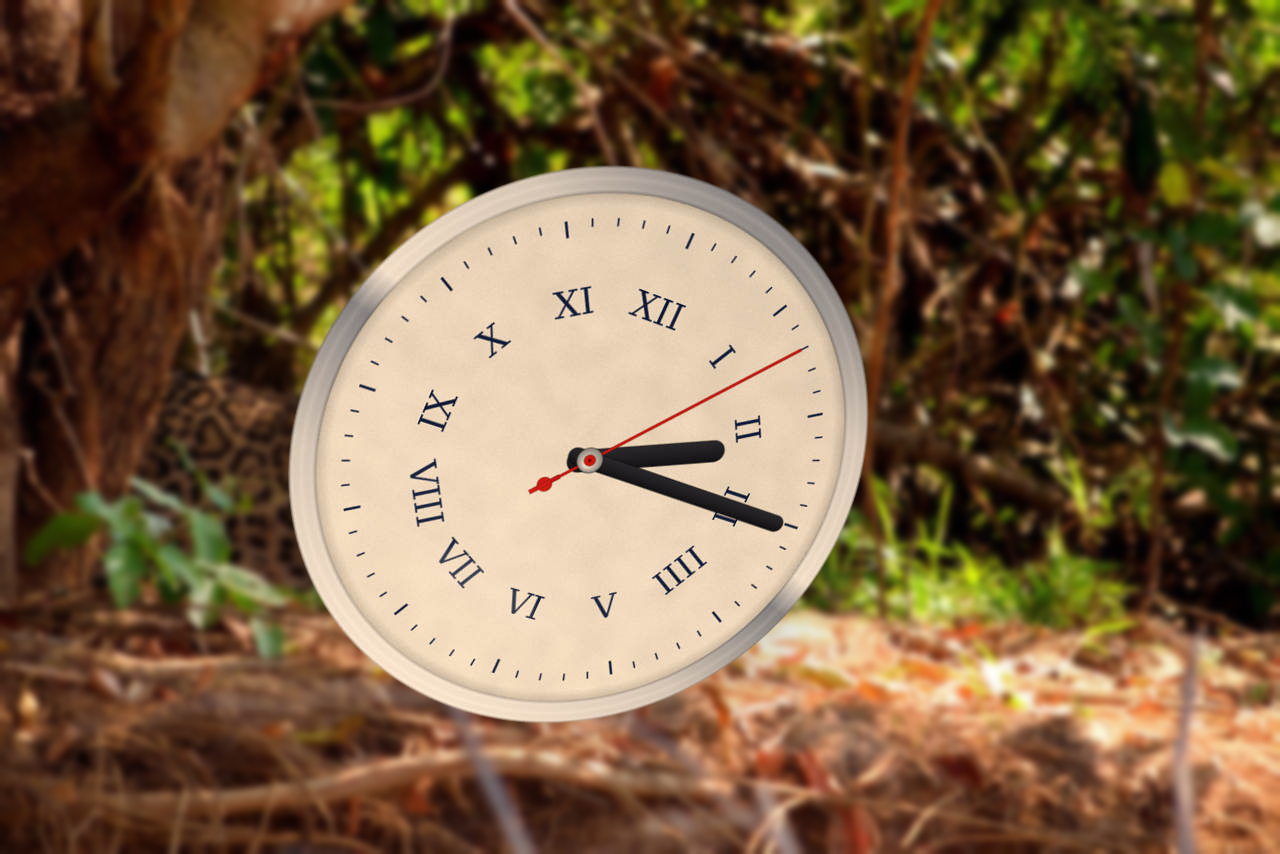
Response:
h=2 m=15 s=7
